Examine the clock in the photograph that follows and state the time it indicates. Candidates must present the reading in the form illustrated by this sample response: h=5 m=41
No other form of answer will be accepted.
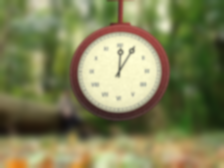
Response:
h=12 m=5
